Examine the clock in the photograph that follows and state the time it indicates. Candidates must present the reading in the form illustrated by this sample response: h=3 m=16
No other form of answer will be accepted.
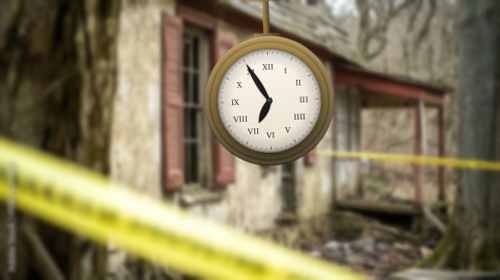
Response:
h=6 m=55
